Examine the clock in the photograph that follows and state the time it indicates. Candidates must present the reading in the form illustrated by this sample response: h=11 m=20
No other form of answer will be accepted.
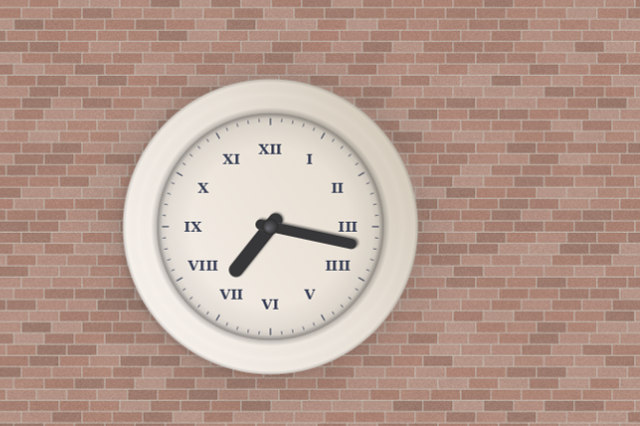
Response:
h=7 m=17
